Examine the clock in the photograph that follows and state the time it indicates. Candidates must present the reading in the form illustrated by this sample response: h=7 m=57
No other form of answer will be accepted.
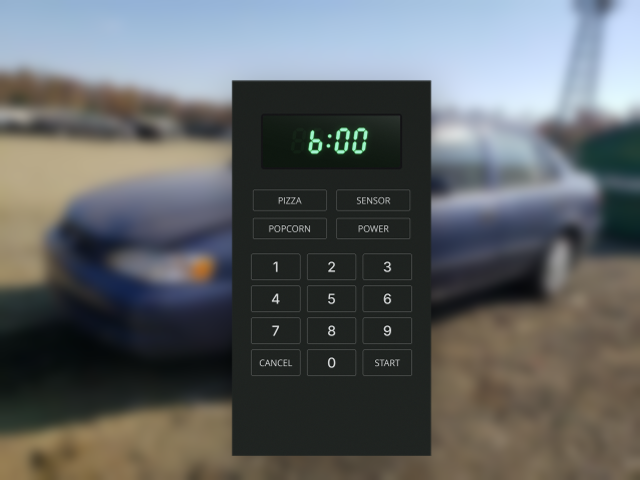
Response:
h=6 m=0
